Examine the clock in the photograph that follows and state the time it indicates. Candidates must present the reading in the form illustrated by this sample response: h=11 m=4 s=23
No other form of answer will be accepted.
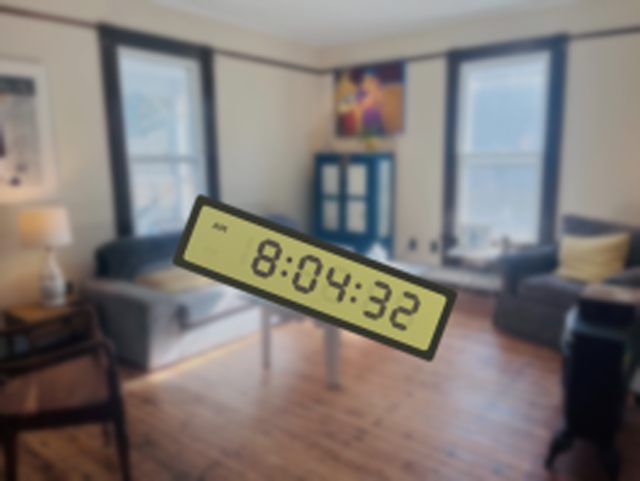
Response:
h=8 m=4 s=32
